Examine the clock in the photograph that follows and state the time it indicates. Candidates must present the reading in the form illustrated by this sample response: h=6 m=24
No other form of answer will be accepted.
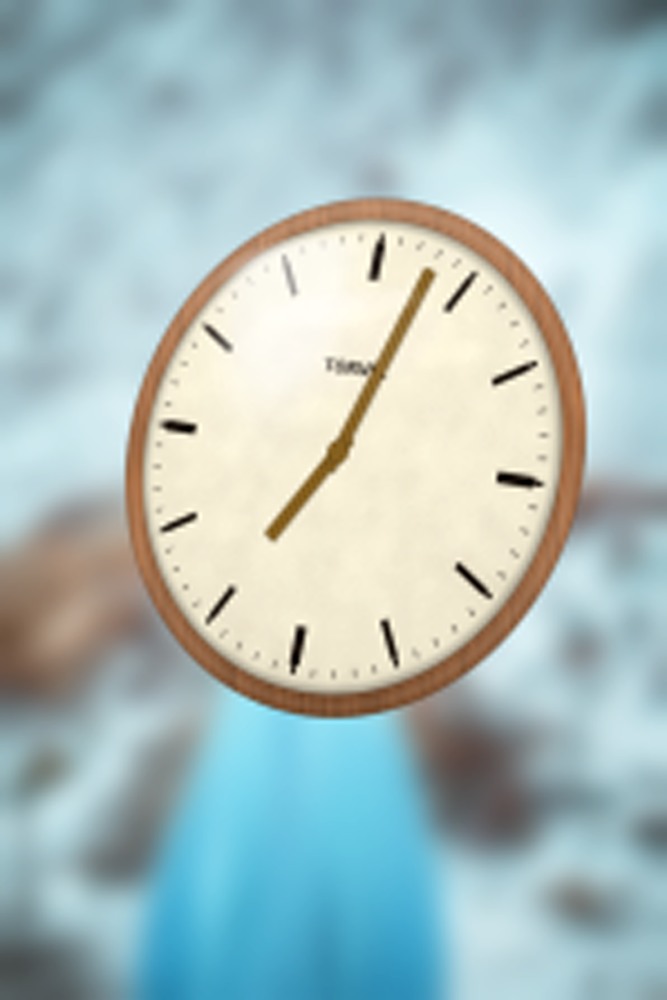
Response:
h=7 m=3
